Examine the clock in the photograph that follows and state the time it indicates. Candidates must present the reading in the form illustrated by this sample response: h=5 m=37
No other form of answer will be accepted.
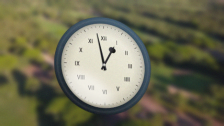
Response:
h=12 m=58
